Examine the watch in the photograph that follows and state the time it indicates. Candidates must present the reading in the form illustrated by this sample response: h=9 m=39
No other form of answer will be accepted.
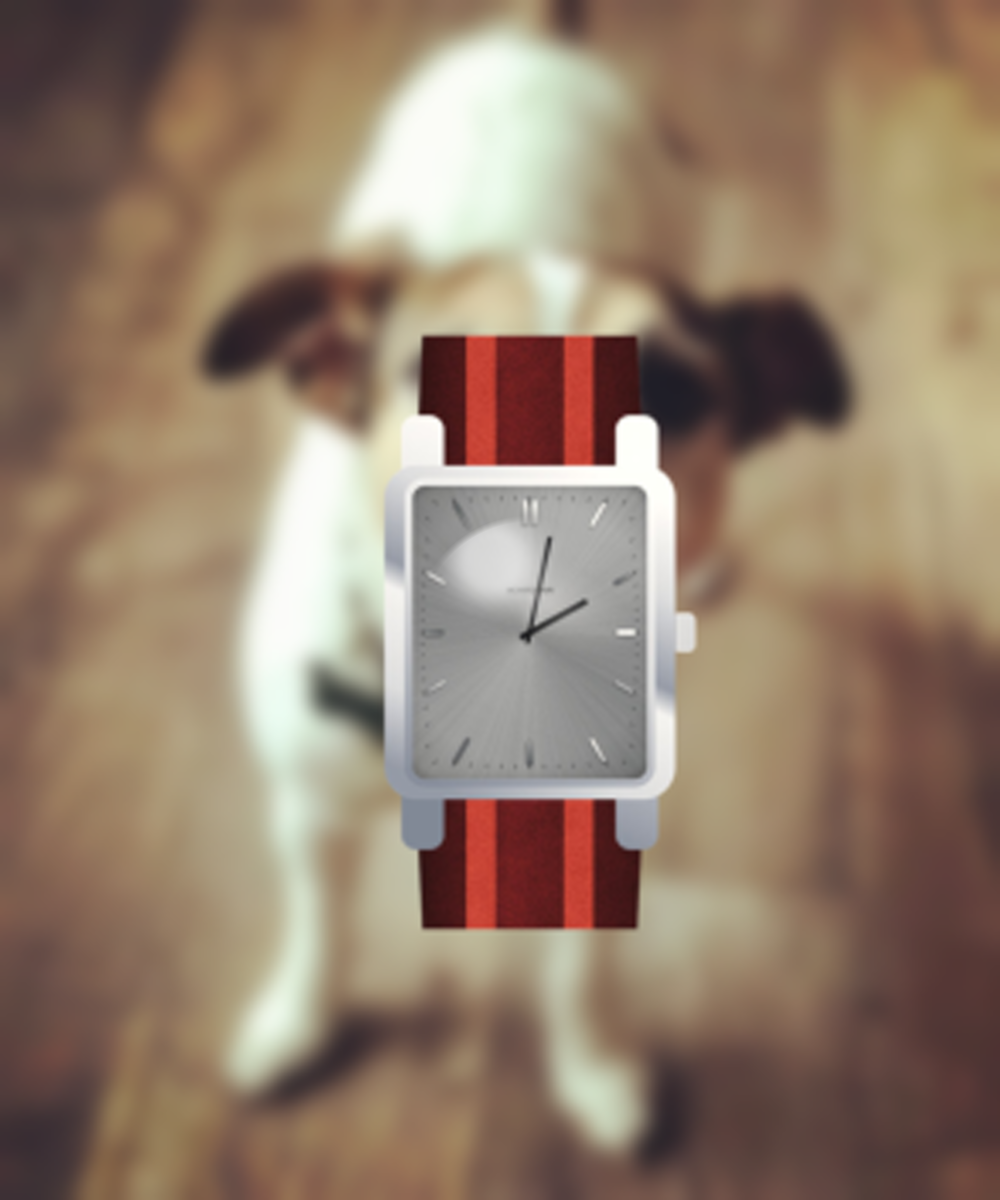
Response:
h=2 m=2
